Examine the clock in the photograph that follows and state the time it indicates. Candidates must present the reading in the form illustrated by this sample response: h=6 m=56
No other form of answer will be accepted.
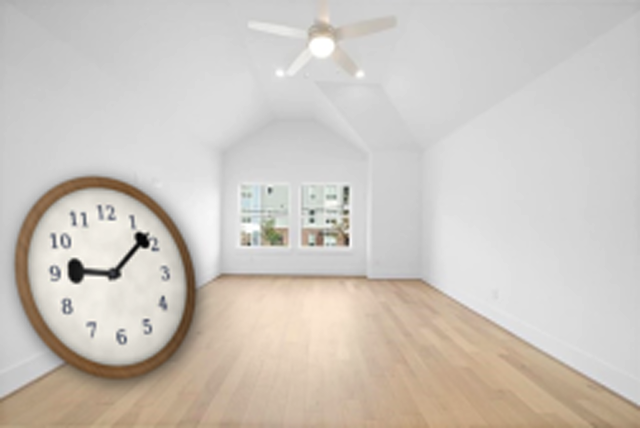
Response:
h=9 m=8
